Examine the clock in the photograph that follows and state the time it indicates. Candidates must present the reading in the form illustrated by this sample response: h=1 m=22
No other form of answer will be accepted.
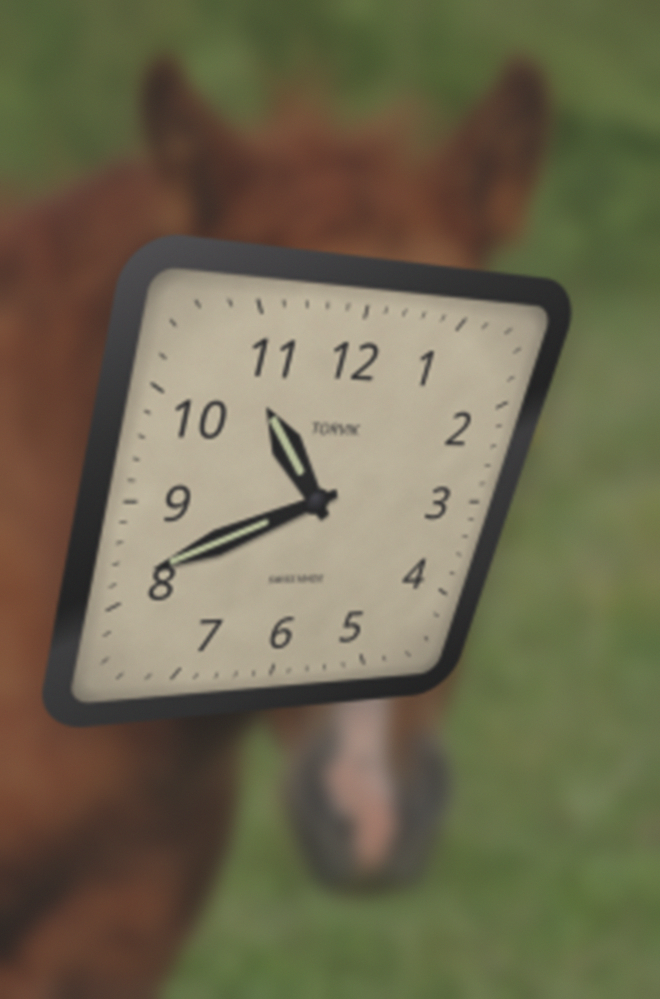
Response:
h=10 m=41
